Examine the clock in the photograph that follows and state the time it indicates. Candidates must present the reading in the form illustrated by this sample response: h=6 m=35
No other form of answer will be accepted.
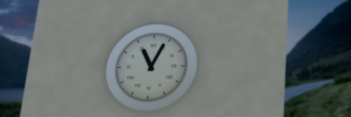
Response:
h=11 m=4
